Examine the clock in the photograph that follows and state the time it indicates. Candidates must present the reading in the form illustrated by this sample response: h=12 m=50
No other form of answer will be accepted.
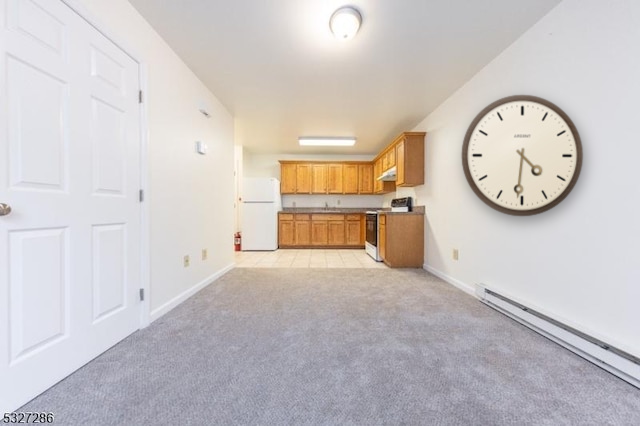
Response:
h=4 m=31
